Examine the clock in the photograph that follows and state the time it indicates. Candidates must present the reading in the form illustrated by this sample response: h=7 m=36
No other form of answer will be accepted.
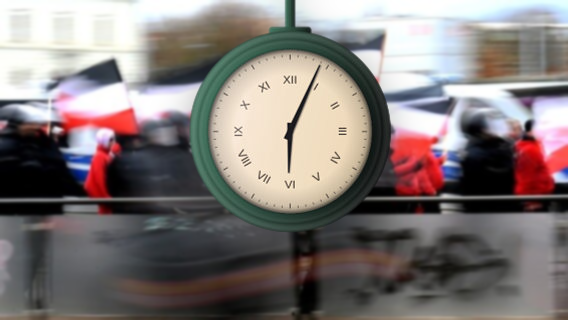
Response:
h=6 m=4
